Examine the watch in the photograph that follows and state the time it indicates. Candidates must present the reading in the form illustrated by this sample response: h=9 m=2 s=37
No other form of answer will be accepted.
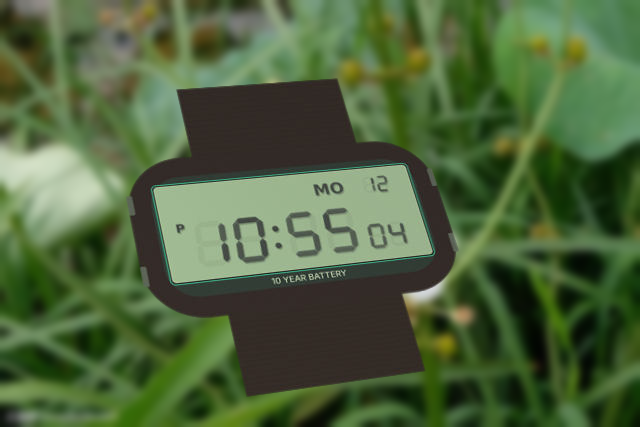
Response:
h=10 m=55 s=4
